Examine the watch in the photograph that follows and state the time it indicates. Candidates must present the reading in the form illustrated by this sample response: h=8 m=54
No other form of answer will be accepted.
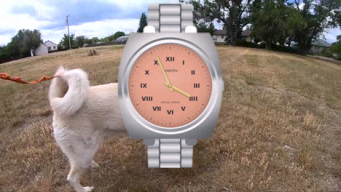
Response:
h=3 m=56
